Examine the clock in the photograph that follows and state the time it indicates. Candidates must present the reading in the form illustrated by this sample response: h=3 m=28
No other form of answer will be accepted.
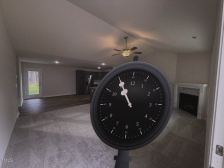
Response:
h=10 m=55
